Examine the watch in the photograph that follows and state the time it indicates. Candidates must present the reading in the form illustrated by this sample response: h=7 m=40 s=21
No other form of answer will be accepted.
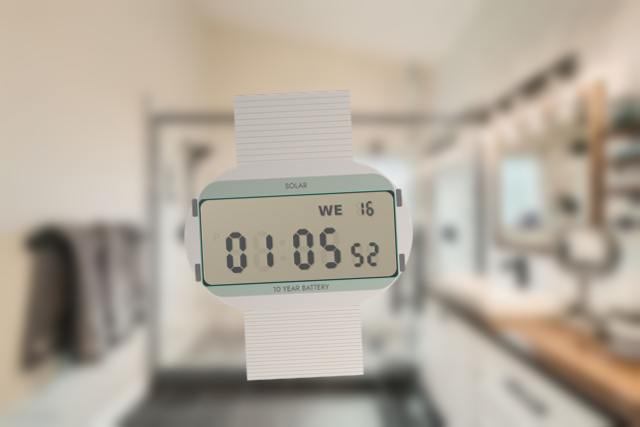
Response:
h=1 m=5 s=52
